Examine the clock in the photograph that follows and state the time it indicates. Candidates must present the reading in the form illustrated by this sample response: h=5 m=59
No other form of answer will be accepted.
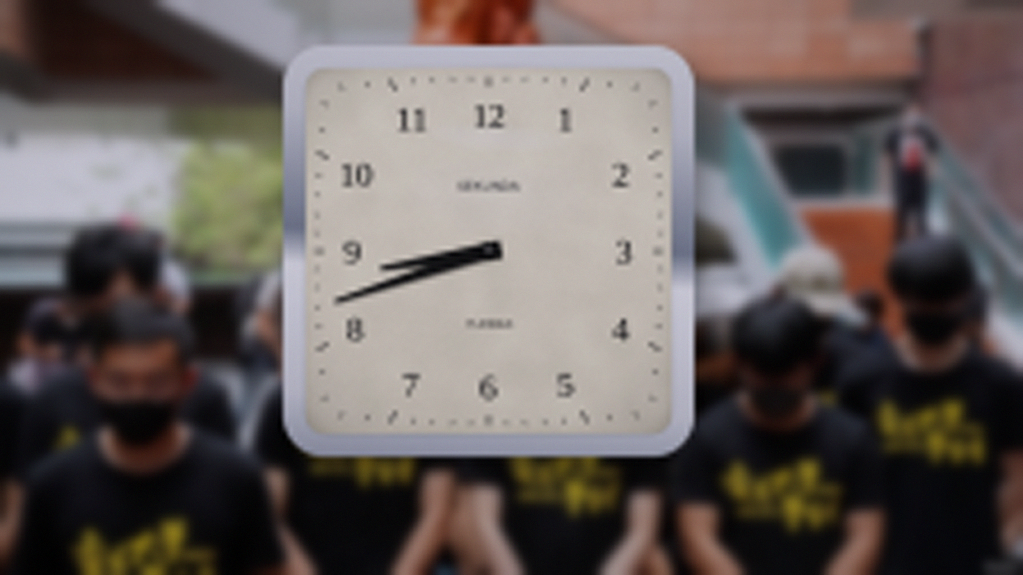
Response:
h=8 m=42
